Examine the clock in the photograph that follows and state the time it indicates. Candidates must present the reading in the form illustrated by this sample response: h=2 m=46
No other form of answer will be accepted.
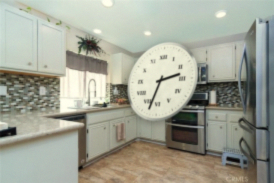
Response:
h=2 m=33
